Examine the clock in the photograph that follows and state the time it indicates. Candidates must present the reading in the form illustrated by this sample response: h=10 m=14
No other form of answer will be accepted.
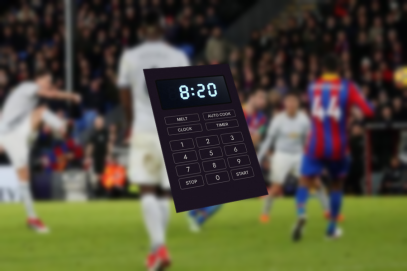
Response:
h=8 m=20
